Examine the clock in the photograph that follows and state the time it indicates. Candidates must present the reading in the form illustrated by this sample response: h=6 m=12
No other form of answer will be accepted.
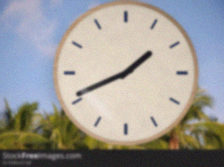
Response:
h=1 m=41
